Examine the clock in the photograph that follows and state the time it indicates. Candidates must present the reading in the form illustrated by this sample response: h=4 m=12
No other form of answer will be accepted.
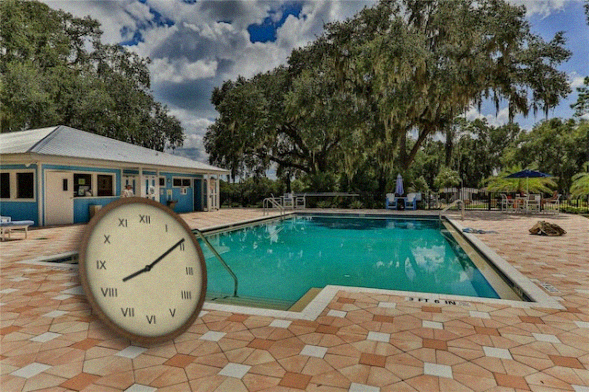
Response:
h=8 m=9
